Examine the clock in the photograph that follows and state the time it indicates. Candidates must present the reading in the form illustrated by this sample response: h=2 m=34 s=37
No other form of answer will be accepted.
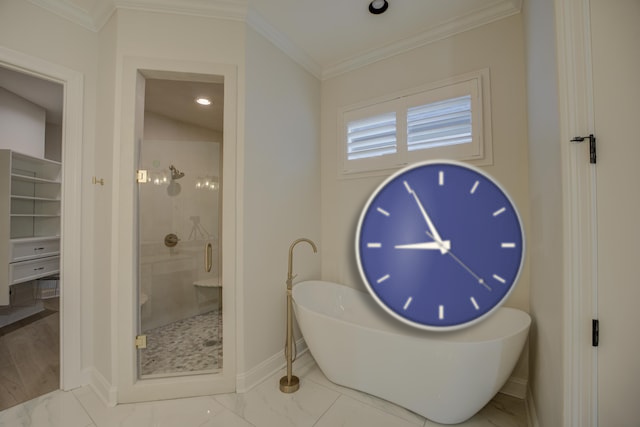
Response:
h=8 m=55 s=22
